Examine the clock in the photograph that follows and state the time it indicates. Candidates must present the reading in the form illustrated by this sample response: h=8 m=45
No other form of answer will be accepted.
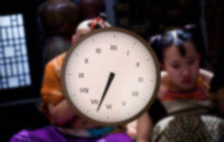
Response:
h=6 m=33
